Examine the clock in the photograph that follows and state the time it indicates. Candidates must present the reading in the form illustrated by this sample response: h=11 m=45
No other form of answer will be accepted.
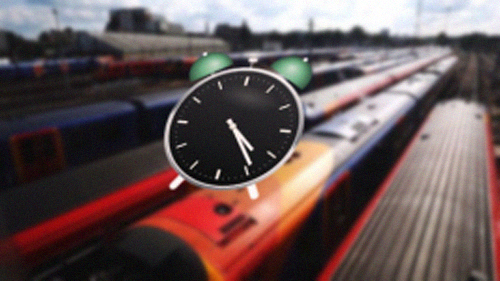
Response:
h=4 m=24
